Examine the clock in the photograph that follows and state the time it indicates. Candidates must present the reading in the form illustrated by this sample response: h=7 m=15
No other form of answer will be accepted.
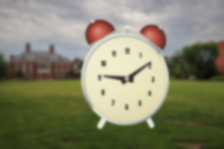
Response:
h=9 m=9
